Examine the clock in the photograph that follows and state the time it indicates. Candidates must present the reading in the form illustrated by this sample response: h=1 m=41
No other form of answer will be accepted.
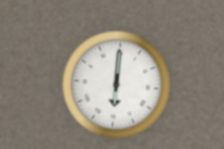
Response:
h=6 m=0
